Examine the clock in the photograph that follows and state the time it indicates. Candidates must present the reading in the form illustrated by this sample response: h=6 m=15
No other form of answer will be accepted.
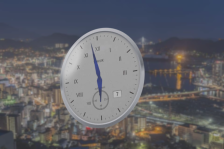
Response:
h=5 m=58
